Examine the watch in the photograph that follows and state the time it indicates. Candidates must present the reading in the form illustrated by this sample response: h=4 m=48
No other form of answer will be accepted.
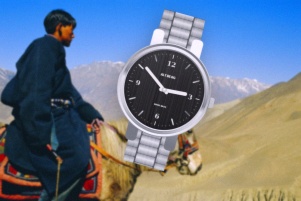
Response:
h=2 m=51
